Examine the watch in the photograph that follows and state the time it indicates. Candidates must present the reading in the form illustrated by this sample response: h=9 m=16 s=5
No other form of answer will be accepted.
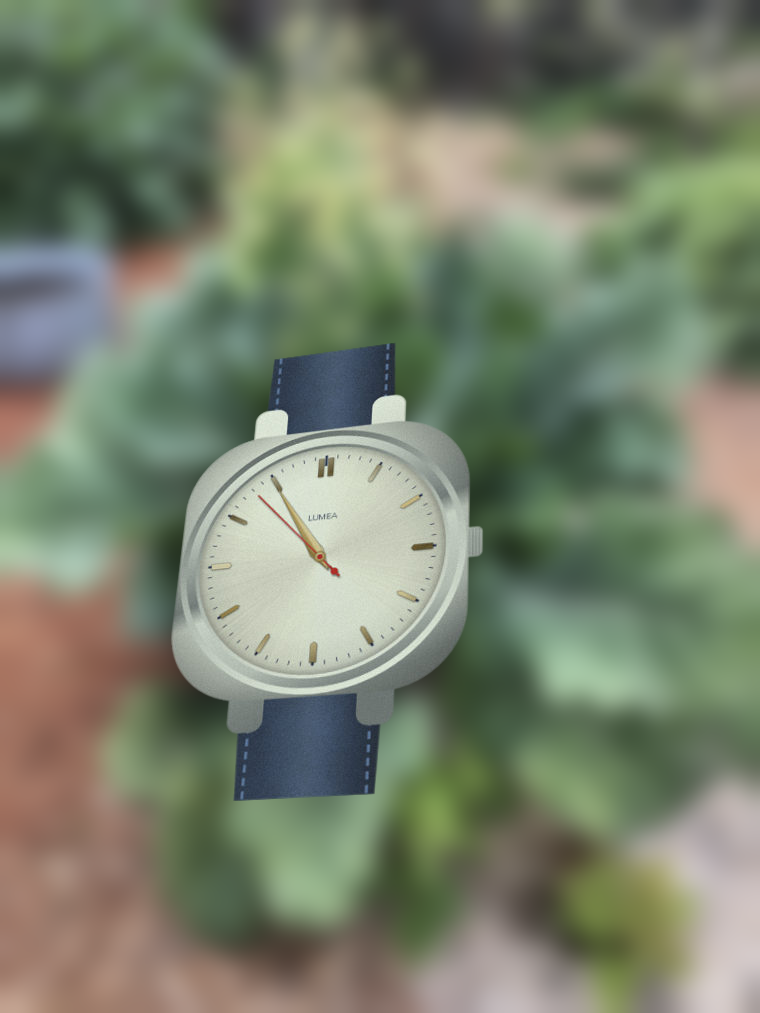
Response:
h=10 m=54 s=53
